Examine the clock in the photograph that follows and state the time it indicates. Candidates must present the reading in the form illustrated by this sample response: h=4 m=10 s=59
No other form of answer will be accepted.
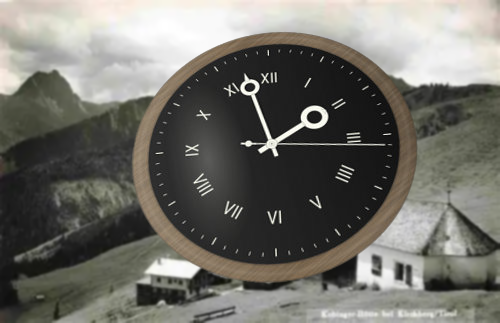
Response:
h=1 m=57 s=16
